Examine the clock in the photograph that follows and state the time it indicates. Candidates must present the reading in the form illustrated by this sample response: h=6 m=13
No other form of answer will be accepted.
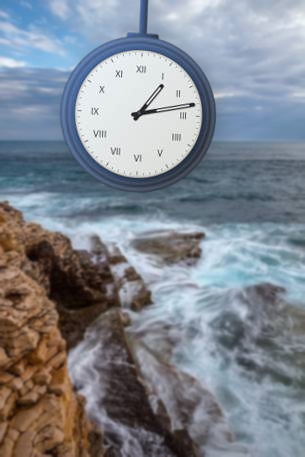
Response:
h=1 m=13
